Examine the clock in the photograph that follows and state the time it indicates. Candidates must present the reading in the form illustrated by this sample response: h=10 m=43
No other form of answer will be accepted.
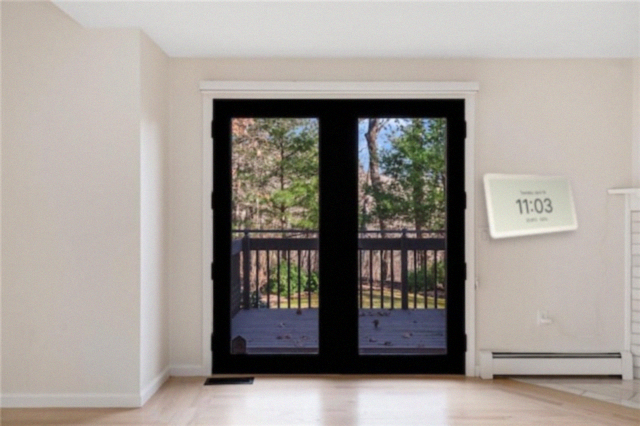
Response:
h=11 m=3
